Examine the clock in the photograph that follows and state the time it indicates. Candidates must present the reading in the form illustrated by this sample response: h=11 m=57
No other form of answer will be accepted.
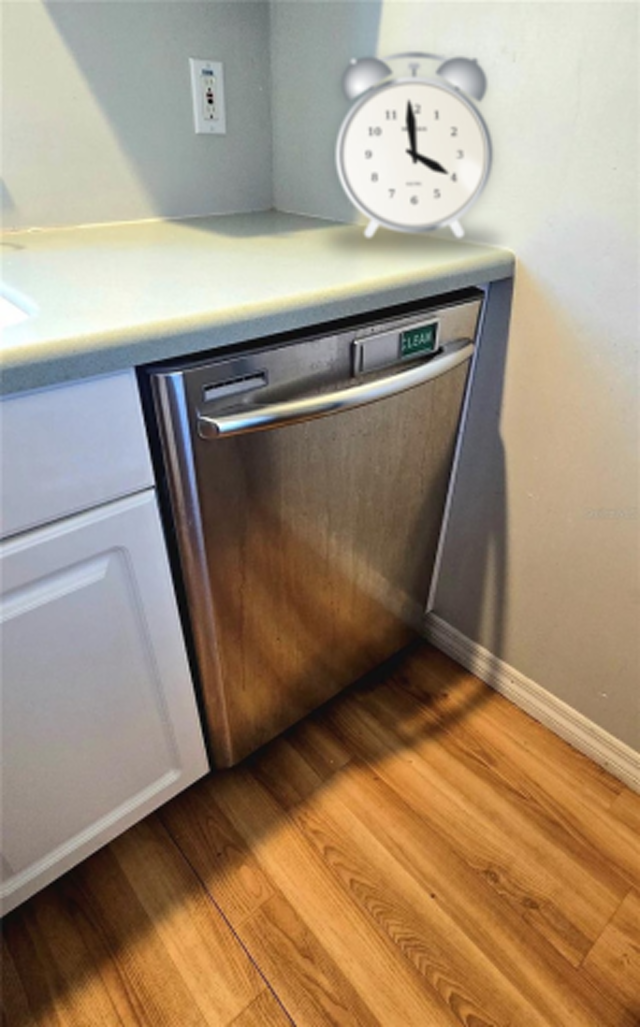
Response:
h=3 m=59
